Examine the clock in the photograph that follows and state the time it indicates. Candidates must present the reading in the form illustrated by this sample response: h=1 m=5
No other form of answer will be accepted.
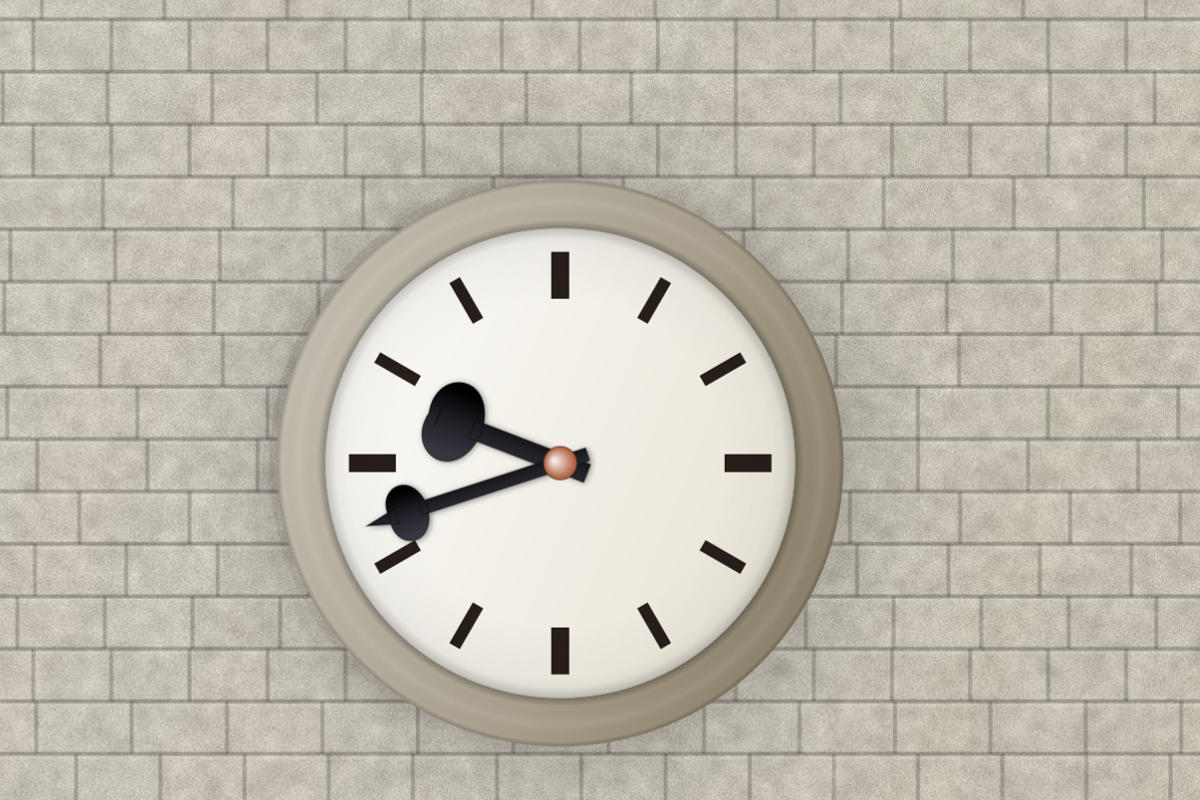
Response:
h=9 m=42
